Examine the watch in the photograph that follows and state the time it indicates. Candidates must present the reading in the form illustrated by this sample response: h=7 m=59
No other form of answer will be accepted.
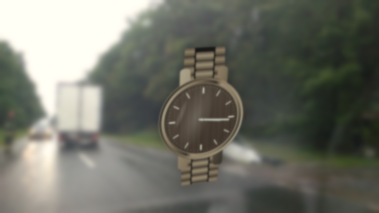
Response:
h=3 m=16
